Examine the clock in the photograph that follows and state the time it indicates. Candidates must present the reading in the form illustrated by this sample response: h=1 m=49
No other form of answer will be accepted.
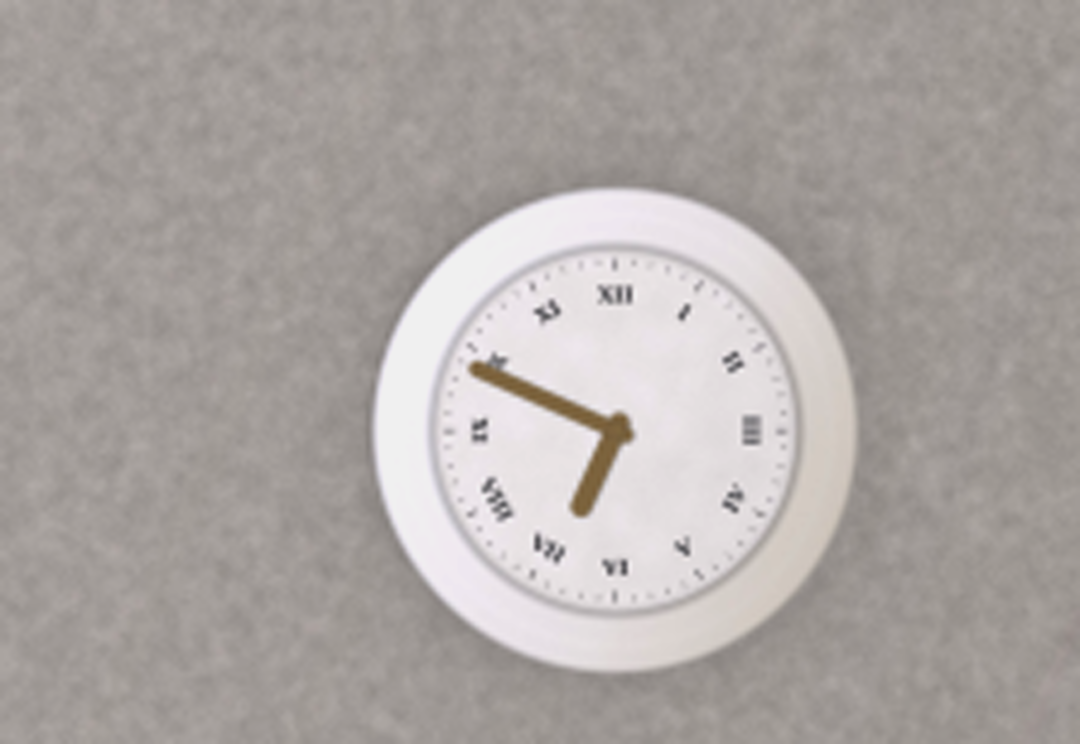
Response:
h=6 m=49
